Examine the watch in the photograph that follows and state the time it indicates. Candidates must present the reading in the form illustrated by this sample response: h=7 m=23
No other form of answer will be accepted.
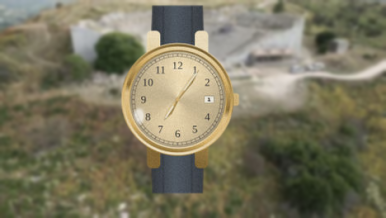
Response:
h=7 m=6
